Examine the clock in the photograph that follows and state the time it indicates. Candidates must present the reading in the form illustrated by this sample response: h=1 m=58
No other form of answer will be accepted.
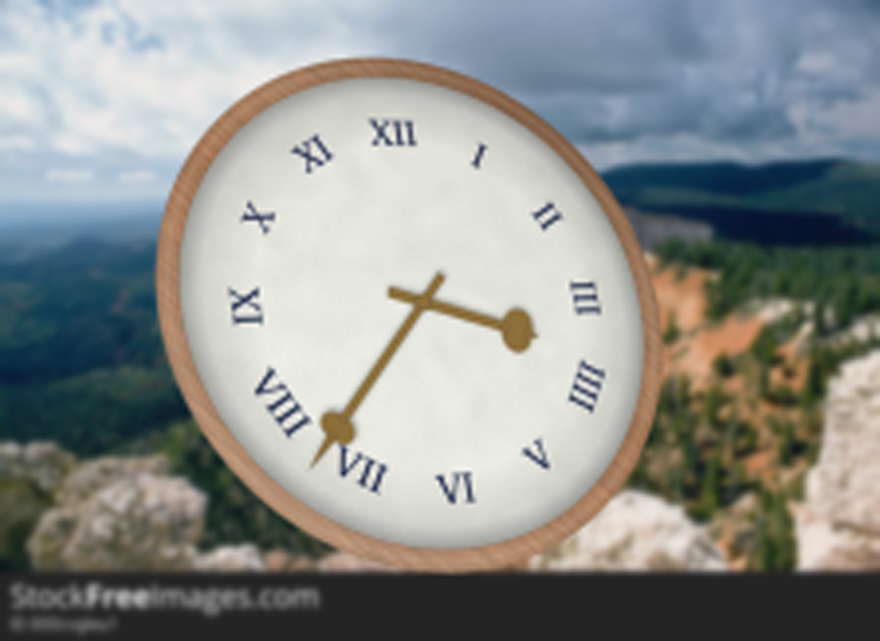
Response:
h=3 m=37
